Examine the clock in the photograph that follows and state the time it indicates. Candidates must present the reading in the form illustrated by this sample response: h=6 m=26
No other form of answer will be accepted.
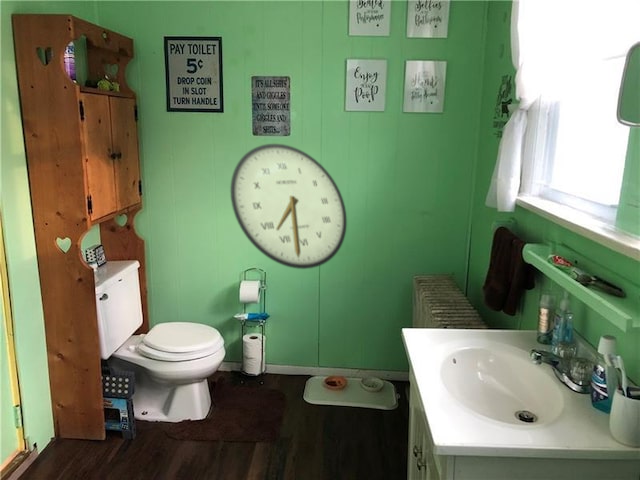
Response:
h=7 m=32
